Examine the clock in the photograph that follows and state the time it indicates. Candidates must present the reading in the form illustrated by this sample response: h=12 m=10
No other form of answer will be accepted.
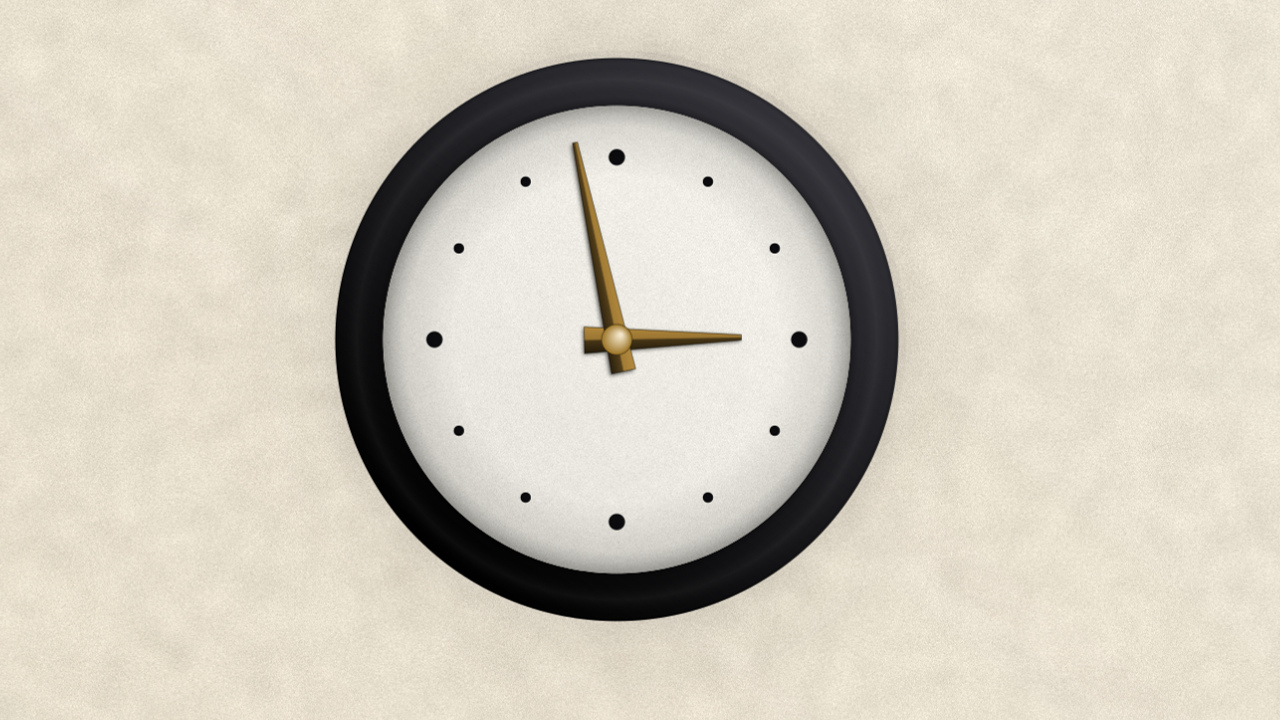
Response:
h=2 m=58
